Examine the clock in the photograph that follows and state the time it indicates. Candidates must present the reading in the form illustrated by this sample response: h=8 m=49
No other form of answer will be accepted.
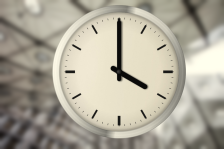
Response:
h=4 m=0
